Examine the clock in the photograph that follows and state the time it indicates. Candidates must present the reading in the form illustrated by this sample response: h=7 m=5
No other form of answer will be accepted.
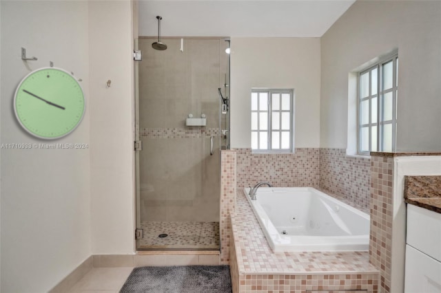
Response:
h=3 m=50
